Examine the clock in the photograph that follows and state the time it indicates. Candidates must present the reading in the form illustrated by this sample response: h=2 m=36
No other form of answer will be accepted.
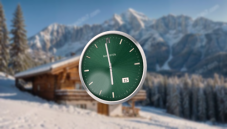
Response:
h=5 m=59
